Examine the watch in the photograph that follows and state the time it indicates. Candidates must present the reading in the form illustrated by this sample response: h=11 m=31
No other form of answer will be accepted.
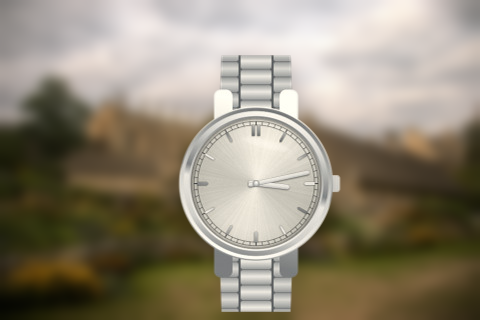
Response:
h=3 m=13
